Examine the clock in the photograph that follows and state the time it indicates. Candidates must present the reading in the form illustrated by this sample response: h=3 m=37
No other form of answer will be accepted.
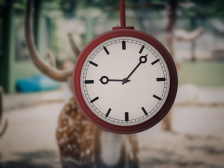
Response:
h=9 m=7
